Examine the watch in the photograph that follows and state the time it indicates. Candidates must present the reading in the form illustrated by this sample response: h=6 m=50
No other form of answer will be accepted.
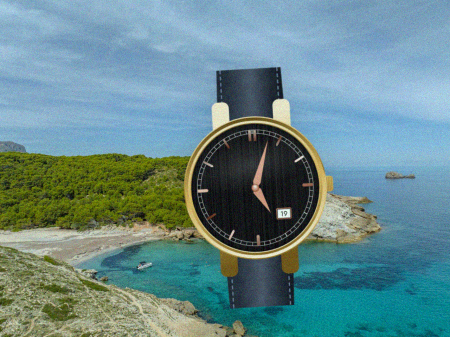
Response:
h=5 m=3
